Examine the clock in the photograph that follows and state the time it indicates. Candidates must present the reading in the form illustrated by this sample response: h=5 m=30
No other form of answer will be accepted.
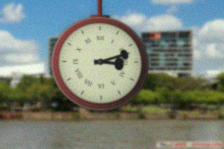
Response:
h=3 m=12
